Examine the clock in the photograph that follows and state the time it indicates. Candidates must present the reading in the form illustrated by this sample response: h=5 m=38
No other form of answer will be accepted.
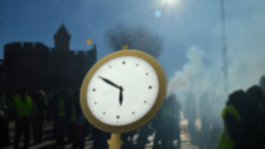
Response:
h=5 m=50
